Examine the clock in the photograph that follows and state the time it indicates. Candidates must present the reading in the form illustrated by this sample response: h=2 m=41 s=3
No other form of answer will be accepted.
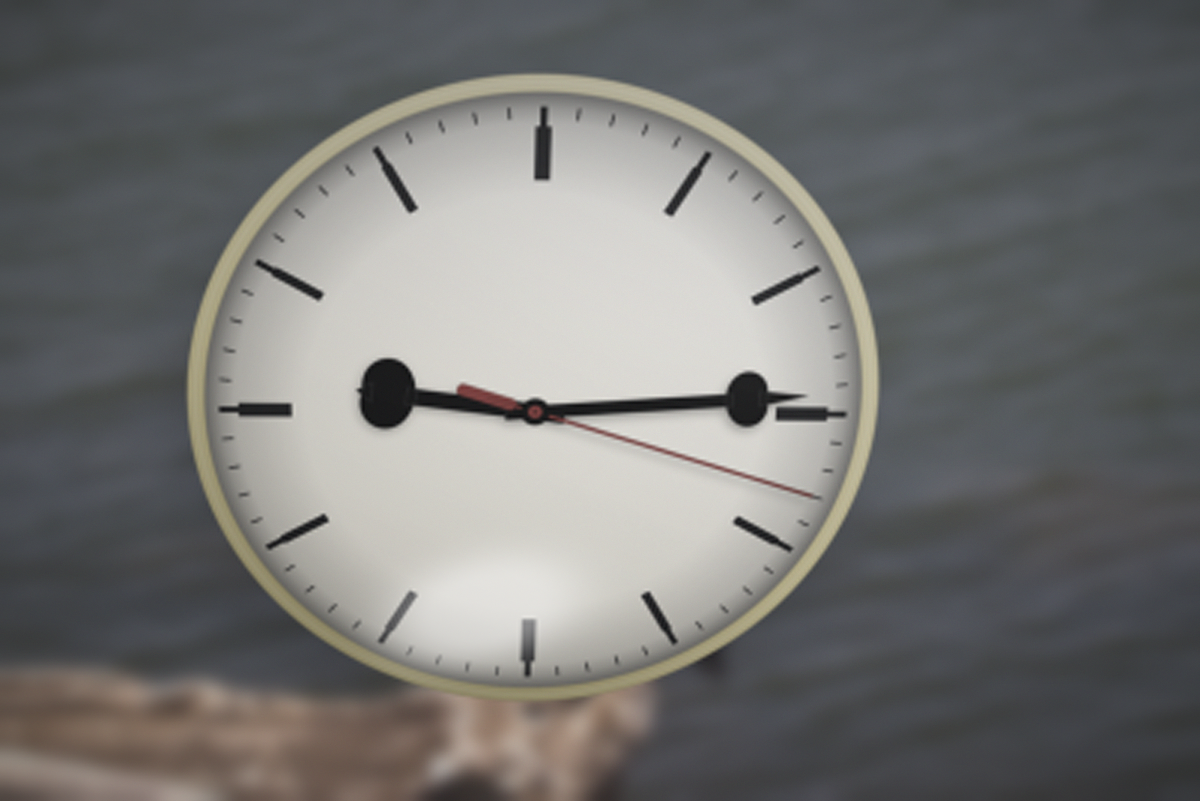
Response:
h=9 m=14 s=18
